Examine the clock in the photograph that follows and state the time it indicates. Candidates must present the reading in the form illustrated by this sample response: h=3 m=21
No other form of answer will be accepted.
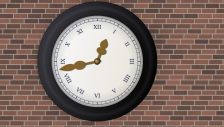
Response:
h=12 m=43
